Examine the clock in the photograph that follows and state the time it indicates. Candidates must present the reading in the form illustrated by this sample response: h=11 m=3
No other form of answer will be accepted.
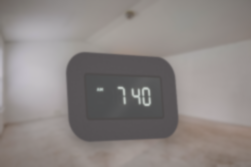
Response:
h=7 m=40
